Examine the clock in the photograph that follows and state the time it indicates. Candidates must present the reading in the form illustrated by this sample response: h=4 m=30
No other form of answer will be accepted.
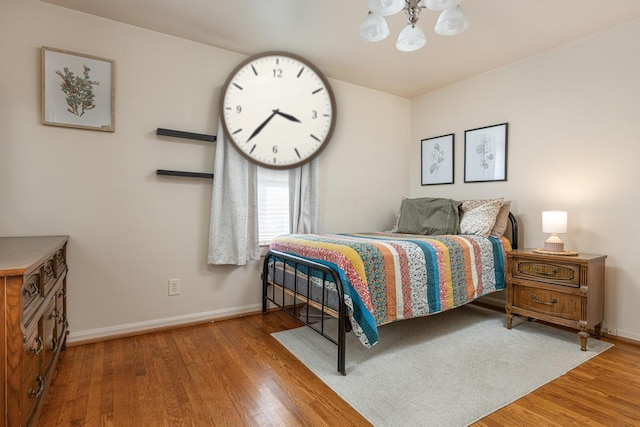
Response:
h=3 m=37
